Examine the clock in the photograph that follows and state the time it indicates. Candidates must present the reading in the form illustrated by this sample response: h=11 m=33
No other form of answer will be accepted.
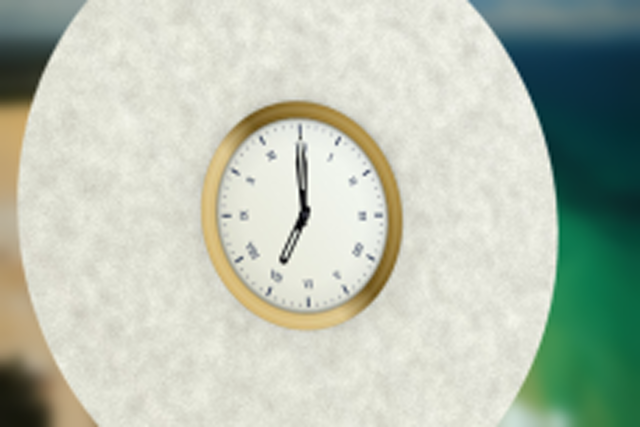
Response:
h=7 m=0
